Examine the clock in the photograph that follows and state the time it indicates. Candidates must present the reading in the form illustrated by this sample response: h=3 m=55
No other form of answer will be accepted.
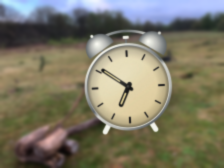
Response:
h=6 m=51
